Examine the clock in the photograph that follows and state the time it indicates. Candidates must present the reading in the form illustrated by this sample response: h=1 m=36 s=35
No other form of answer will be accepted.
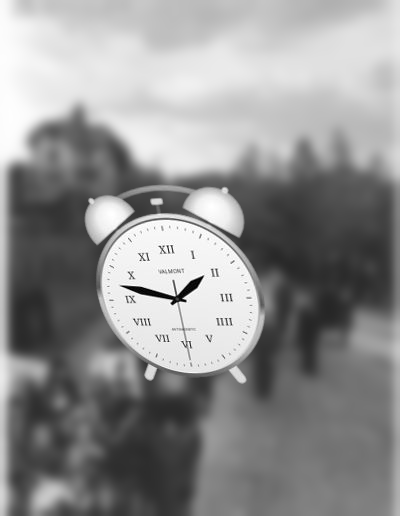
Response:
h=1 m=47 s=30
